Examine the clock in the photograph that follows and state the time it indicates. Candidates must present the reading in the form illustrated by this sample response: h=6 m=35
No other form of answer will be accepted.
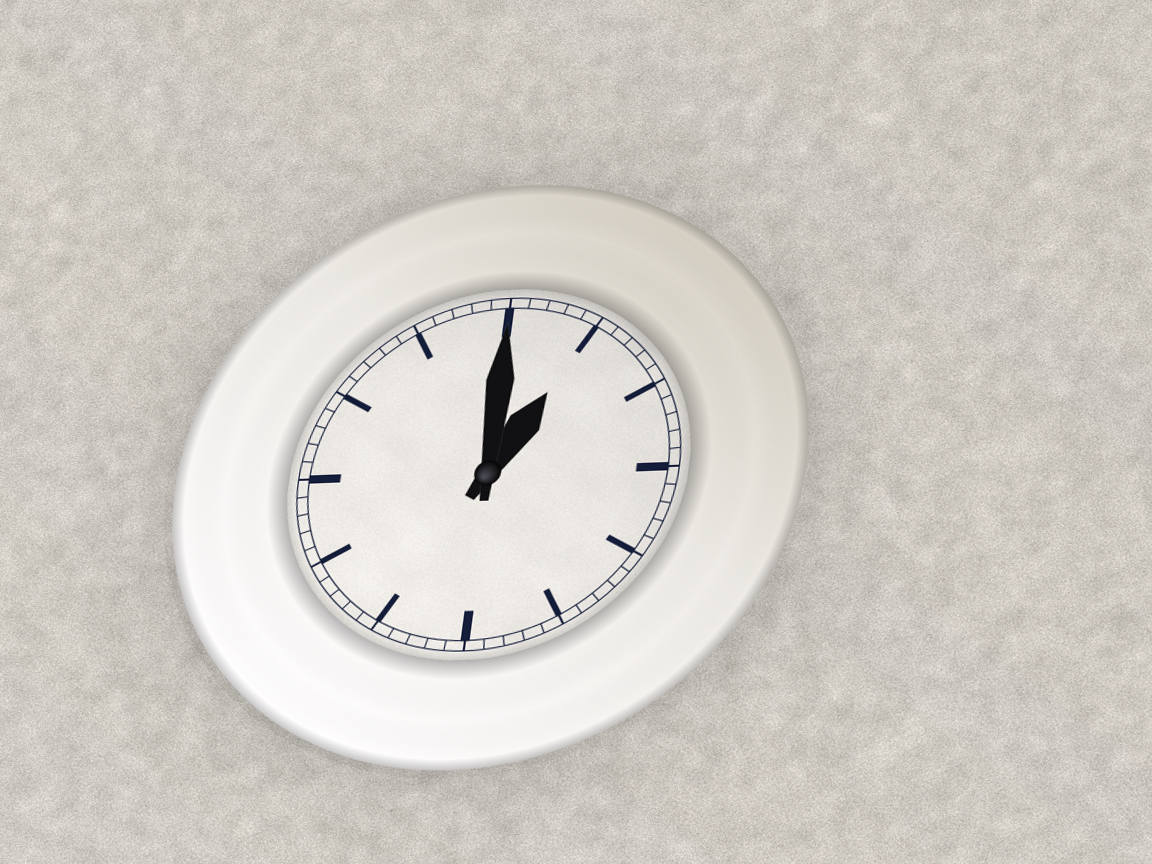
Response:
h=1 m=0
